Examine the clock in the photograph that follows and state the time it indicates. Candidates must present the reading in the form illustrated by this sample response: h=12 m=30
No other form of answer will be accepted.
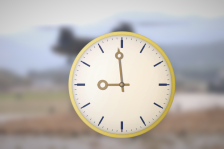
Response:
h=8 m=59
